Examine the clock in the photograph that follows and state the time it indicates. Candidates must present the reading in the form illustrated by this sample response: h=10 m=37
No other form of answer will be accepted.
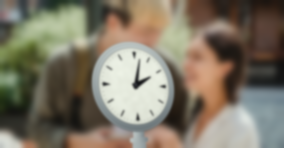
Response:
h=2 m=2
